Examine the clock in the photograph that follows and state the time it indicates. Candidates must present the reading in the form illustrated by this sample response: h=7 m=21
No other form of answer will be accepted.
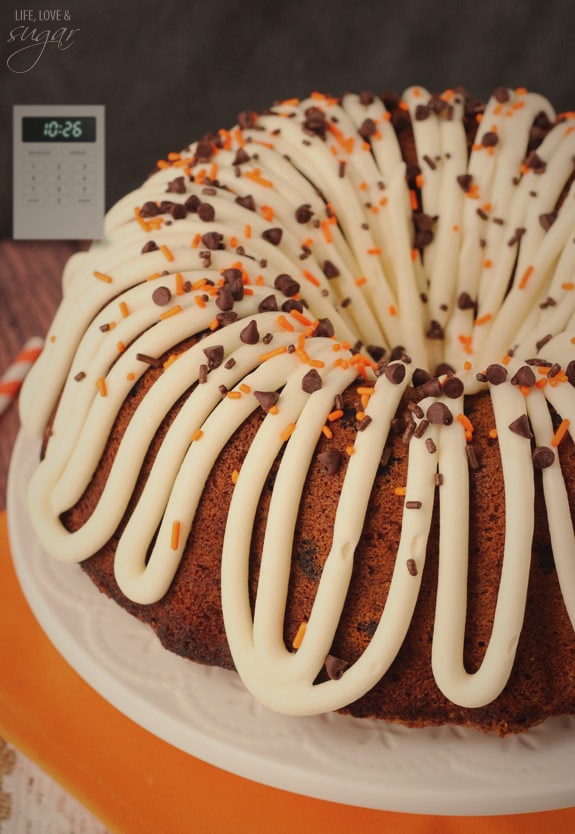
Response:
h=10 m=26
